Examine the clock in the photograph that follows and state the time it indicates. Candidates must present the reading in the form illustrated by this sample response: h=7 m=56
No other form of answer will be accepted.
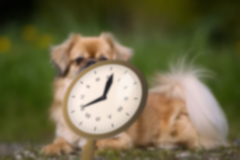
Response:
h=8 m=1
